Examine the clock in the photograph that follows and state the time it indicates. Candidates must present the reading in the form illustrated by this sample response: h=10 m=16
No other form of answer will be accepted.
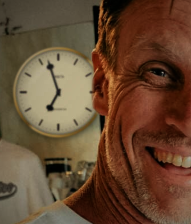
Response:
h=6 m=57
